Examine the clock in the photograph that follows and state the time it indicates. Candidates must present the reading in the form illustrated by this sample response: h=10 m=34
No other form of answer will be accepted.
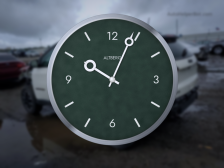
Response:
h=10 m=4
